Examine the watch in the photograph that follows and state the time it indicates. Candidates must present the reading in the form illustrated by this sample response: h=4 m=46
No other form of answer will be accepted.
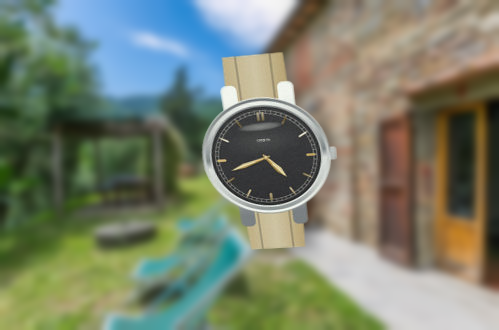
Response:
h=4 m=42
